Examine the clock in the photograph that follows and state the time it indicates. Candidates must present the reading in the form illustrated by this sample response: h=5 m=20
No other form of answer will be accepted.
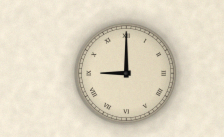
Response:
h=9 m=0
